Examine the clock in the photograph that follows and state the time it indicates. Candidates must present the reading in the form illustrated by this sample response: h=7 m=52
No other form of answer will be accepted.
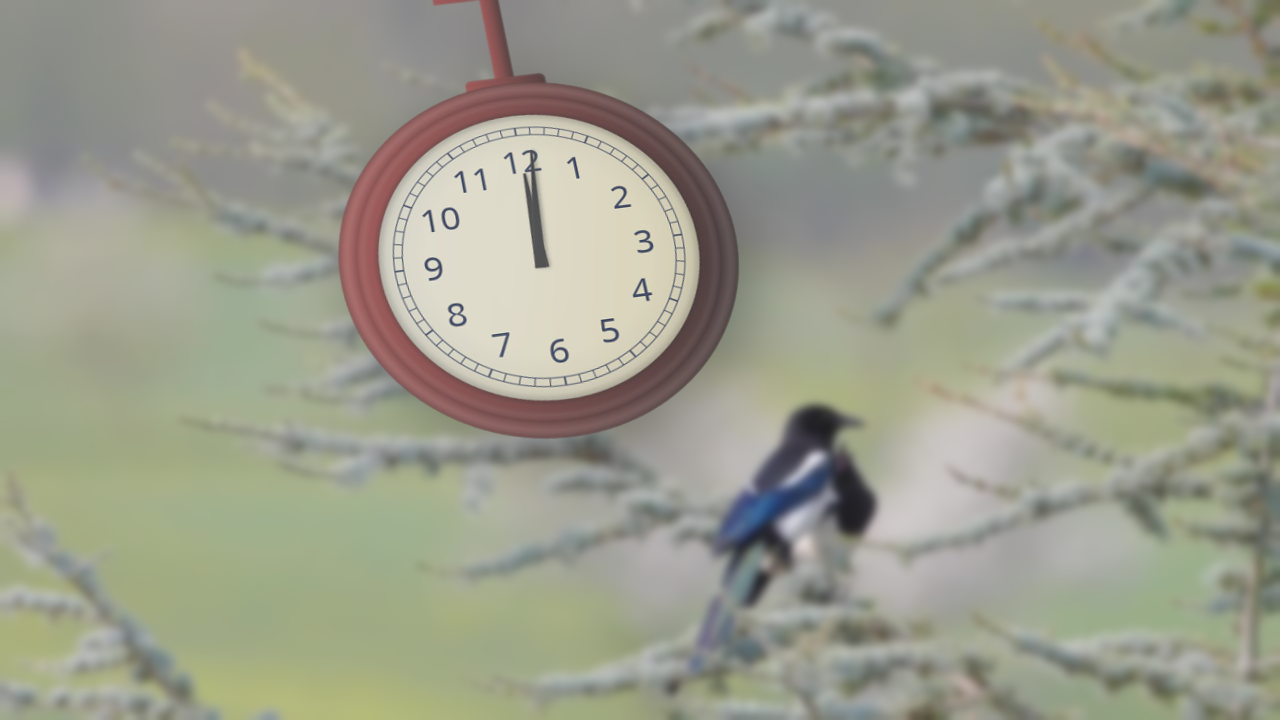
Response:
h=12 m=1
